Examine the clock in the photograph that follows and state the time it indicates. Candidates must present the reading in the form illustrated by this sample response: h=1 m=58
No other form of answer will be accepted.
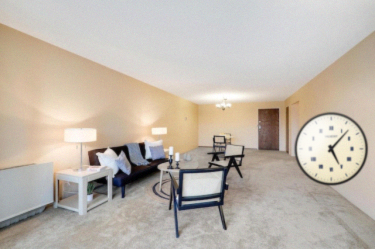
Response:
h=5 m=7
